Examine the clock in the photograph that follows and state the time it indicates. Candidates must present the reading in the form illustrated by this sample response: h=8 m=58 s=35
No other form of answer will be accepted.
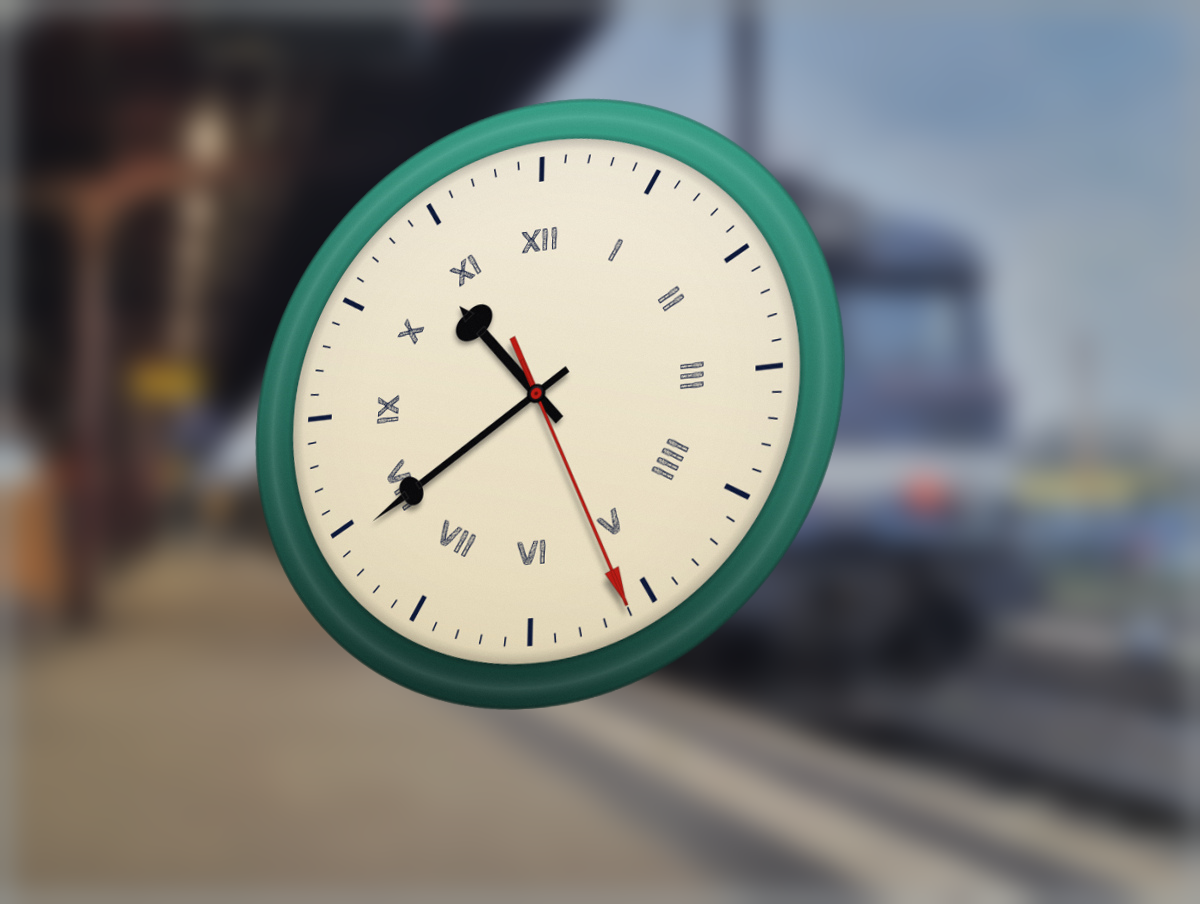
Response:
h=10 m=39 s=26
